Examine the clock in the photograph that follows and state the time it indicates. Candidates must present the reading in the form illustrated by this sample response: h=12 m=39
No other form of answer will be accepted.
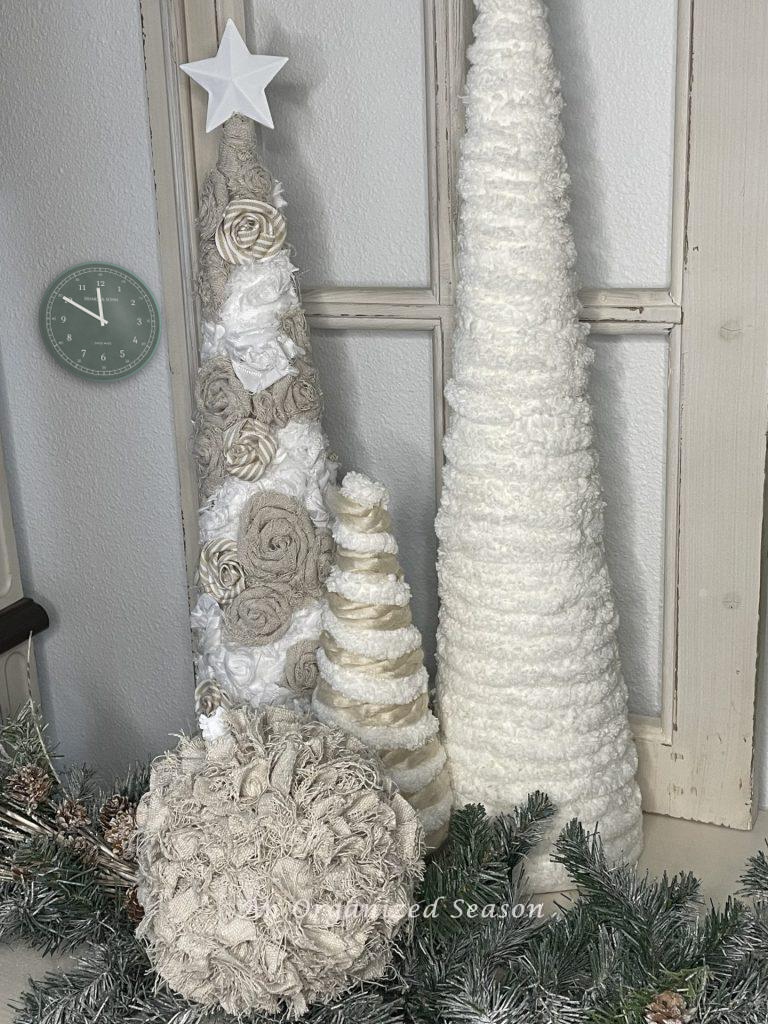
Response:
h=11 m=50
